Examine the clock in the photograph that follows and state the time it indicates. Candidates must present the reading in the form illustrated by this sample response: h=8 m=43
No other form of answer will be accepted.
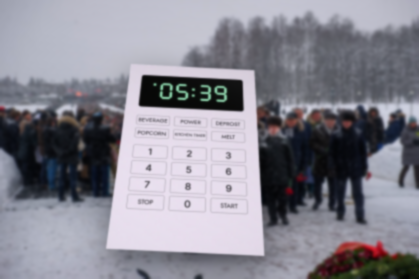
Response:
h=5 m=39
